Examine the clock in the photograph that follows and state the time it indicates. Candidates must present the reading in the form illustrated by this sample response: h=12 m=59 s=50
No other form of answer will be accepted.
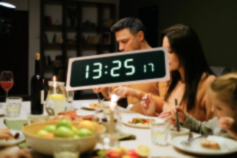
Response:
h=13 m=25 s=17
